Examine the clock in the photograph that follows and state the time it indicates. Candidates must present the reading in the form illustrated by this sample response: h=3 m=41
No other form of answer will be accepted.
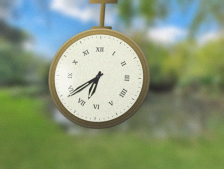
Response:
h=6 m=39
